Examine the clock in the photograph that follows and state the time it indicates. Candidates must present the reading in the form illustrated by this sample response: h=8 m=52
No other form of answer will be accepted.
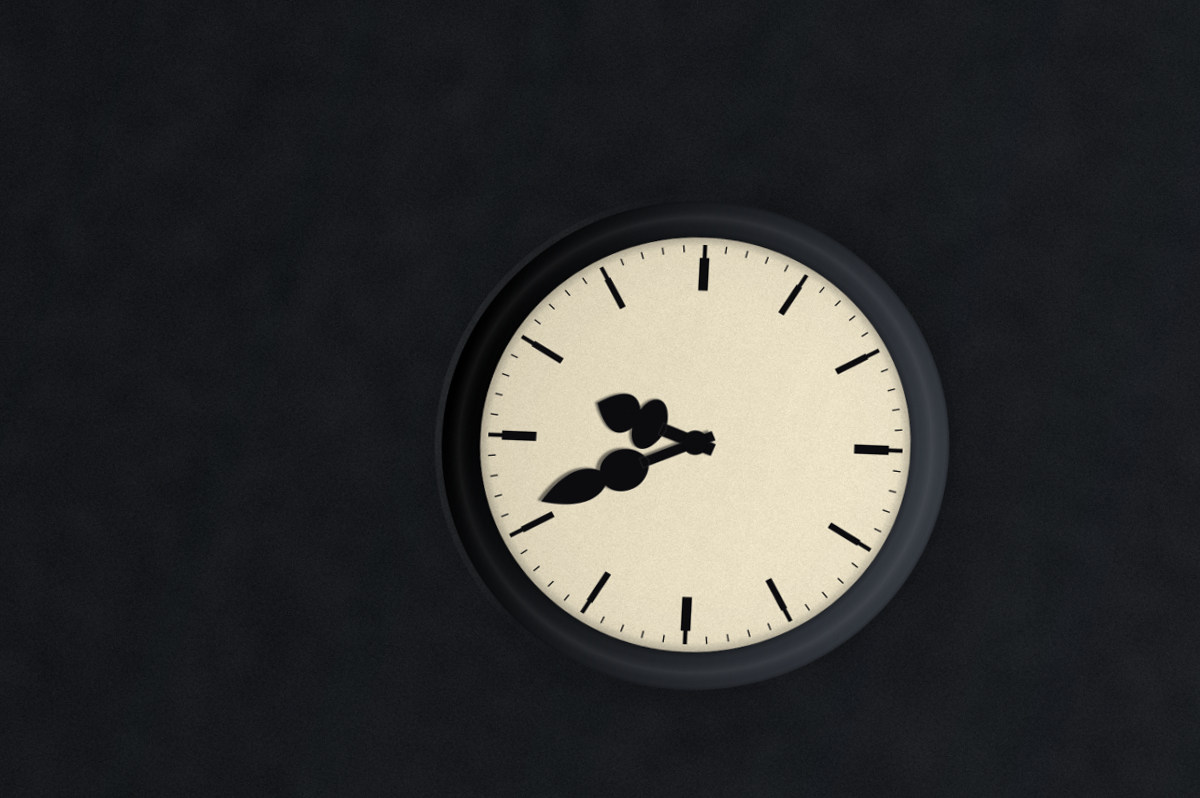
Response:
h=9 m=41
